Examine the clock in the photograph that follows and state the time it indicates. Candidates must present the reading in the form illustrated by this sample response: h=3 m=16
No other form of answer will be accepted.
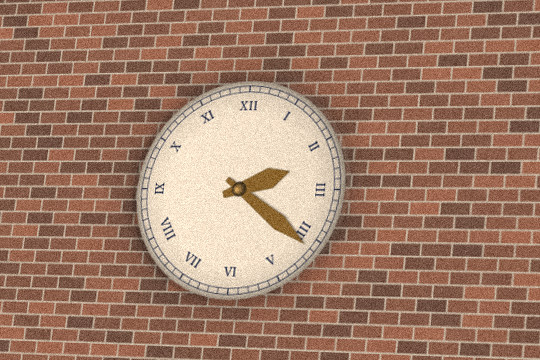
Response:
h=2 m=21
